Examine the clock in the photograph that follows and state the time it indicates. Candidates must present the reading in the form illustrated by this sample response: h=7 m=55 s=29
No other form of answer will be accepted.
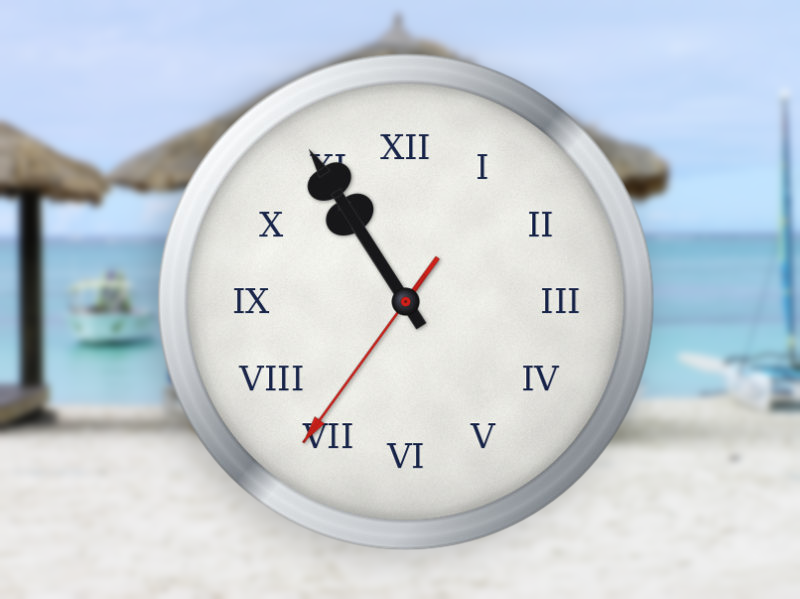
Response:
h=10 m=54 s=36
